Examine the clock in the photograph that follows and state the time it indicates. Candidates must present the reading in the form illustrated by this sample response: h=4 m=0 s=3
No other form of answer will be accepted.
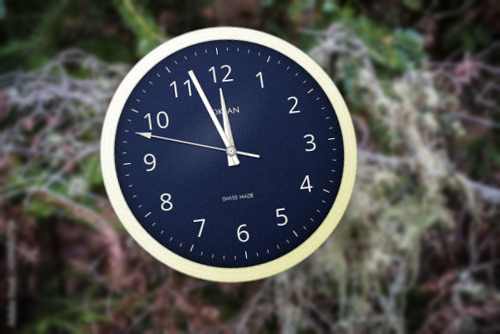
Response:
h=11 m=56 s=48
